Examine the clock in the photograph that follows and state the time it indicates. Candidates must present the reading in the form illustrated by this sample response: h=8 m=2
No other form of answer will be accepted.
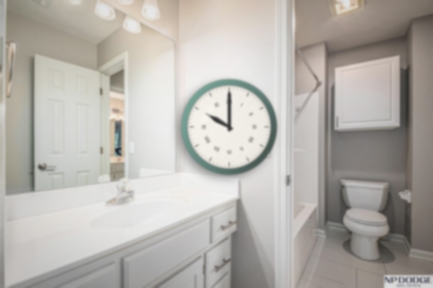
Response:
h=10 m=0
